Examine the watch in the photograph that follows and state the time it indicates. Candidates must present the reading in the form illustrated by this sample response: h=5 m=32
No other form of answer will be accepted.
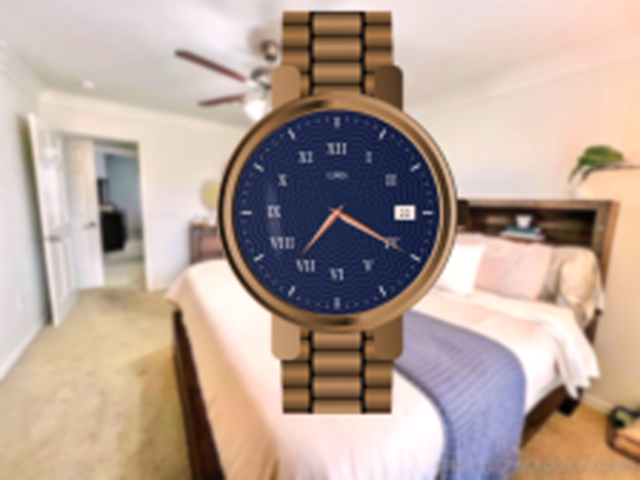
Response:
h=7 m=20
